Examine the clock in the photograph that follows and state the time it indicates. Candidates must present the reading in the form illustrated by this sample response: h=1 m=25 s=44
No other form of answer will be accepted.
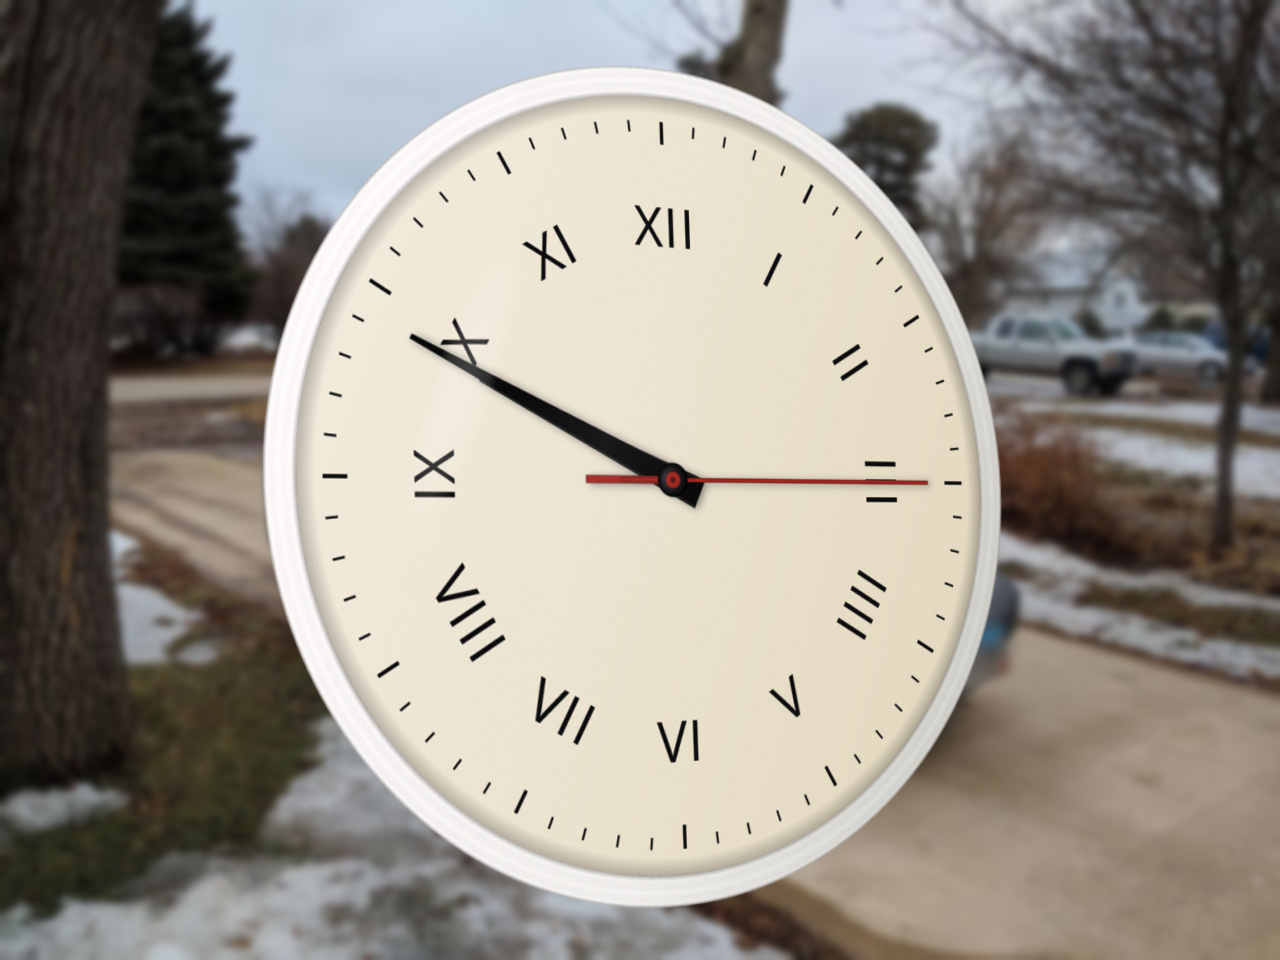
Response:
h=9 m=49 s=15
